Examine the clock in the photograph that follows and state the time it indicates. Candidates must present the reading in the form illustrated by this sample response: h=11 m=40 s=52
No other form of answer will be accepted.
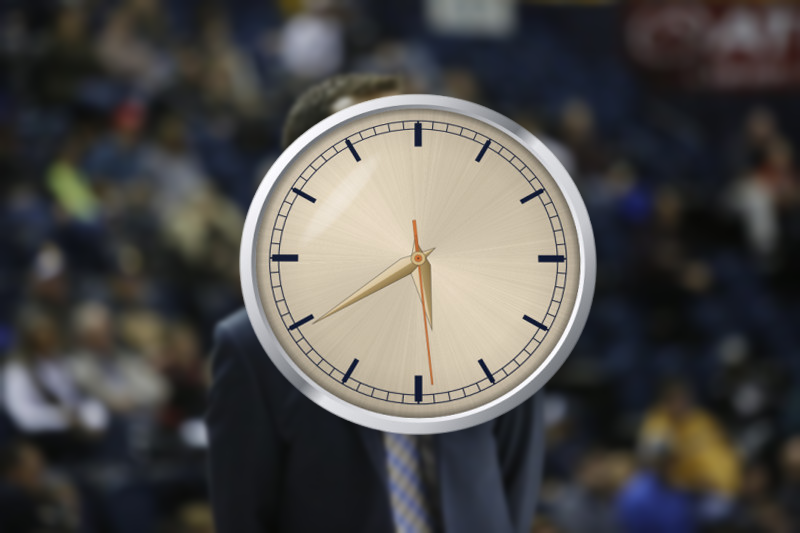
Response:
h=5 m=39 s=29
